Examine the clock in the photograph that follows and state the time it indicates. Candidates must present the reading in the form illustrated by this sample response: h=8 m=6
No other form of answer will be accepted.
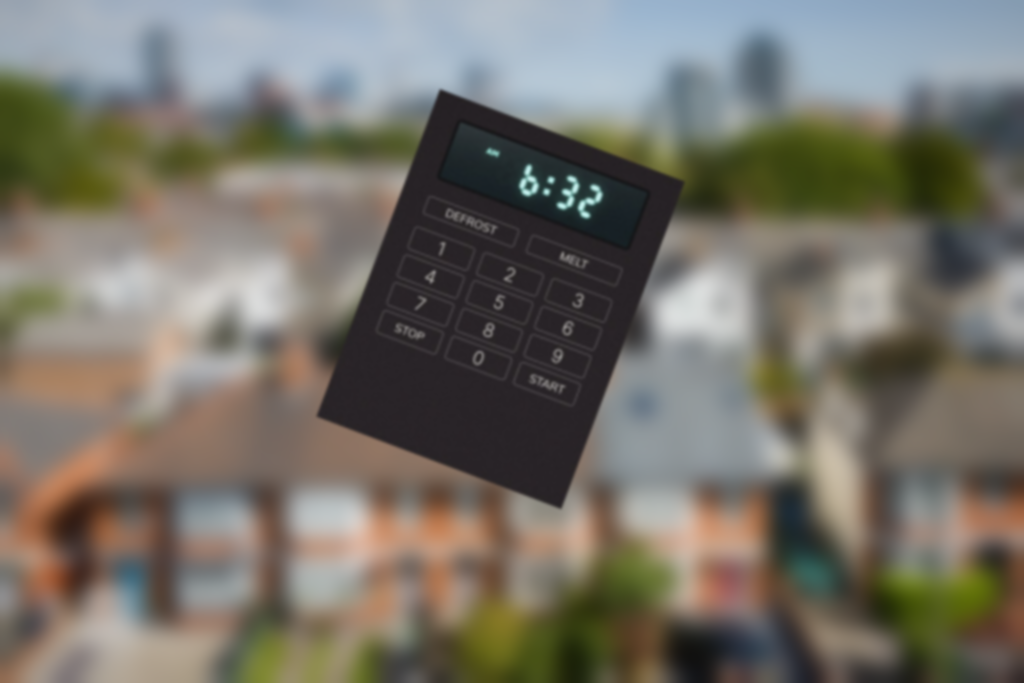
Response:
h=6 m=32
